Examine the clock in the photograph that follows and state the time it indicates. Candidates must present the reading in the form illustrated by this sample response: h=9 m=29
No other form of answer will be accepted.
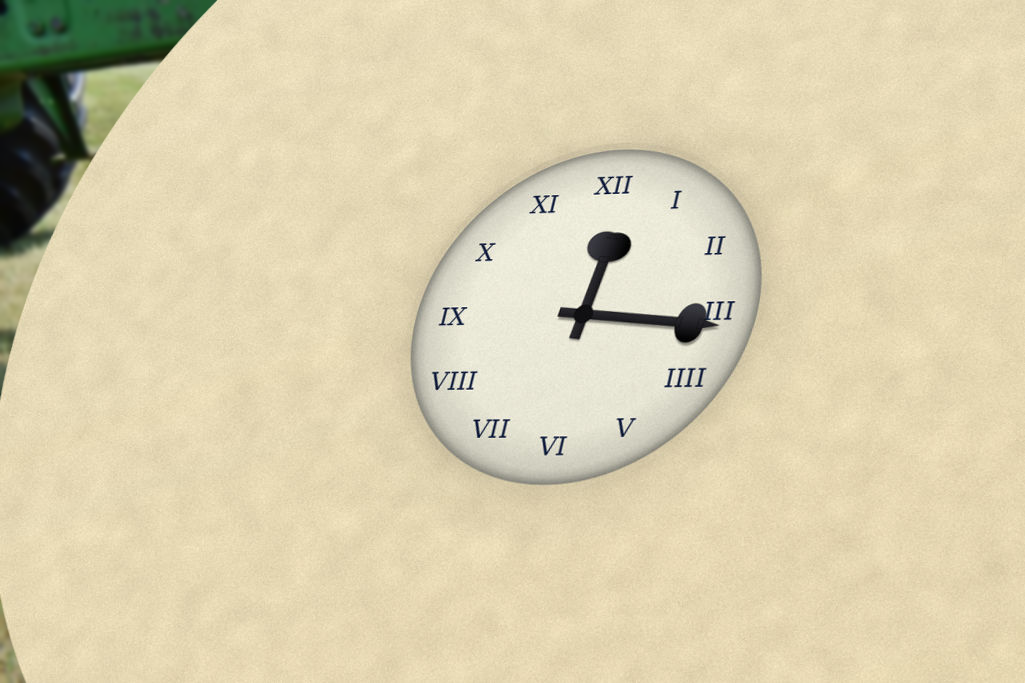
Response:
h=12 m=16
